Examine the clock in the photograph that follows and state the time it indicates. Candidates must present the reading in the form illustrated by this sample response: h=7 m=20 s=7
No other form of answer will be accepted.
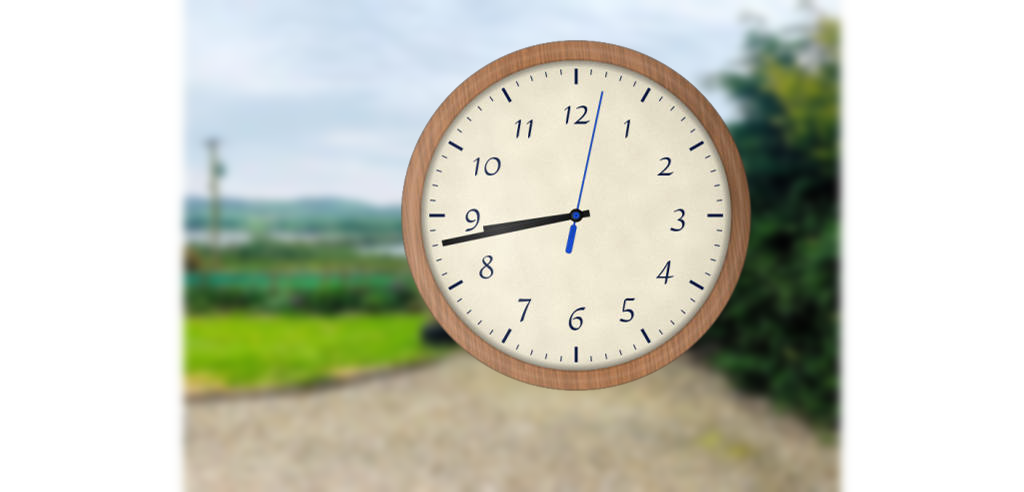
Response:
h=8 m=43 s=2
